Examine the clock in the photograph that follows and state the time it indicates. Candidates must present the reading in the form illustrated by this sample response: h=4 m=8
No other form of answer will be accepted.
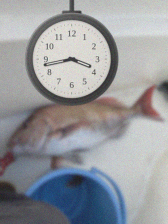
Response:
h=3 m=43
